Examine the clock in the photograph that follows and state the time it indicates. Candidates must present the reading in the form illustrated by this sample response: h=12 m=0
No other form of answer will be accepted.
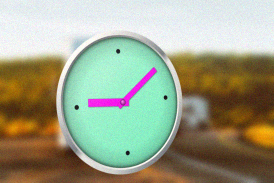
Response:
h=9 m=9
